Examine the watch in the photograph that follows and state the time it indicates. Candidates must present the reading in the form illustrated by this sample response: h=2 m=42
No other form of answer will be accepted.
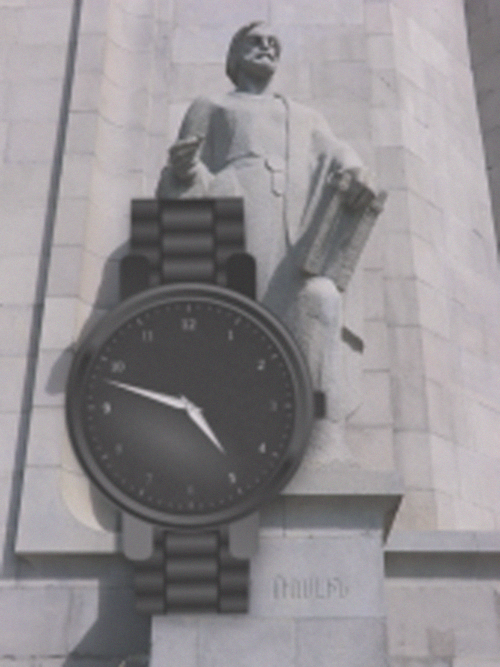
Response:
h=4 m=48
